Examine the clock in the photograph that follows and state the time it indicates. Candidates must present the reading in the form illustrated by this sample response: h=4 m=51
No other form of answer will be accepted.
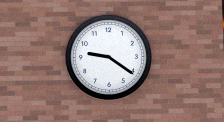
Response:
h=9 m=21
